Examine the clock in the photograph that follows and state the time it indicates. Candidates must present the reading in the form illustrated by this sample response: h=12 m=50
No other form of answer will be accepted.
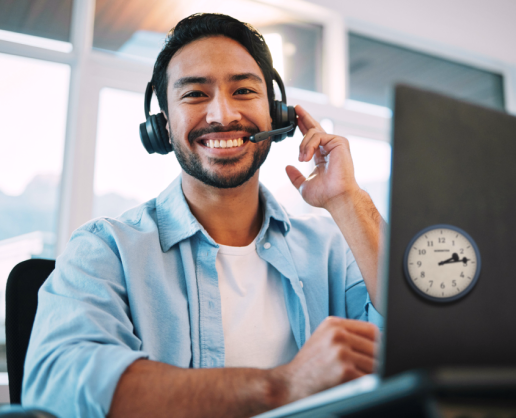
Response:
h=2 m=14
